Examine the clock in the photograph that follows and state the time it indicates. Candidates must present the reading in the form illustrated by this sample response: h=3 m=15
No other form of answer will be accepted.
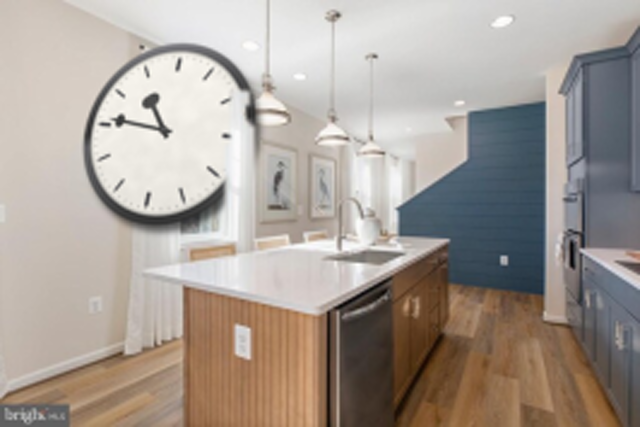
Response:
h=10 m=46
